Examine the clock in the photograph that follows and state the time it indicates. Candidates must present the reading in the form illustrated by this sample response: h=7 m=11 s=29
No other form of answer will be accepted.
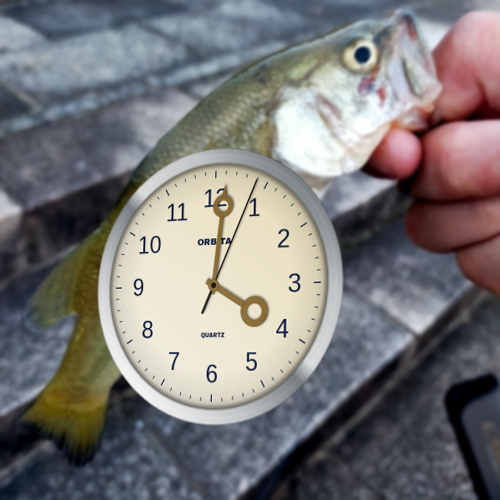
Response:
h=4 m=1 s=4
